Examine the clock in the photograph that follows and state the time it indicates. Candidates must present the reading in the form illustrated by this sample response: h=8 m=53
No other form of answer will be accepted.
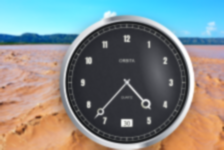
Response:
h=4 m=37
